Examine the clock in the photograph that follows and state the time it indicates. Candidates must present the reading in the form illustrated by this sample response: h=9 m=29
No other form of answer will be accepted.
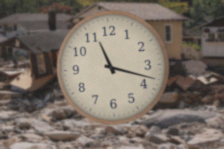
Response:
h=11 m=18
